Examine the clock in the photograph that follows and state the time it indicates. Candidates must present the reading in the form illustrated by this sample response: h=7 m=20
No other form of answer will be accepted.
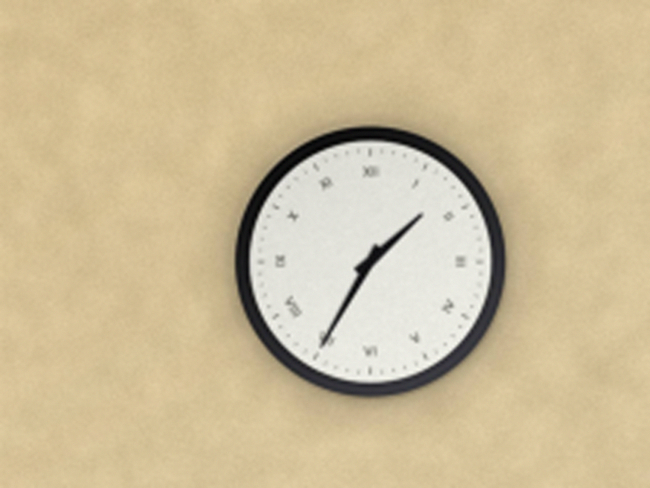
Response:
h=1 m=35
